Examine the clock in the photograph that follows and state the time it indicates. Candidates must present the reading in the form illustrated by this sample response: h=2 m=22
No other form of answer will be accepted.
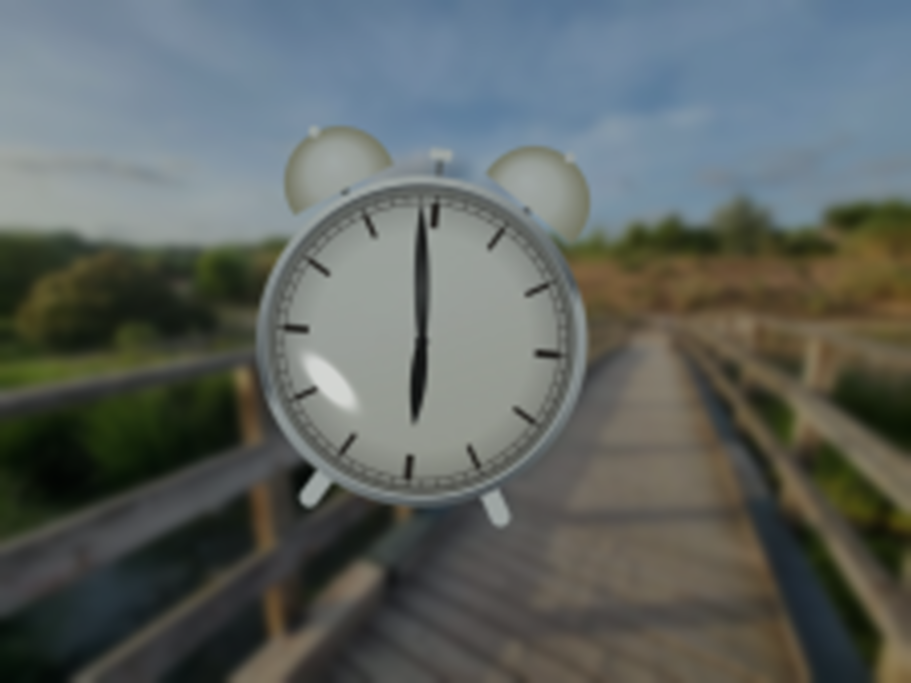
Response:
h=5 m=59
